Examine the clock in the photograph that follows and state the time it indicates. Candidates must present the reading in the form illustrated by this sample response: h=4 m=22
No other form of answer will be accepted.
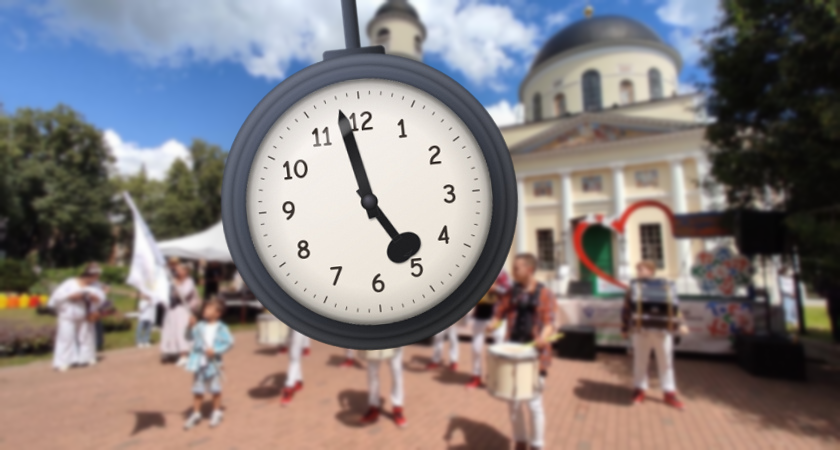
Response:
h=4 m=58
